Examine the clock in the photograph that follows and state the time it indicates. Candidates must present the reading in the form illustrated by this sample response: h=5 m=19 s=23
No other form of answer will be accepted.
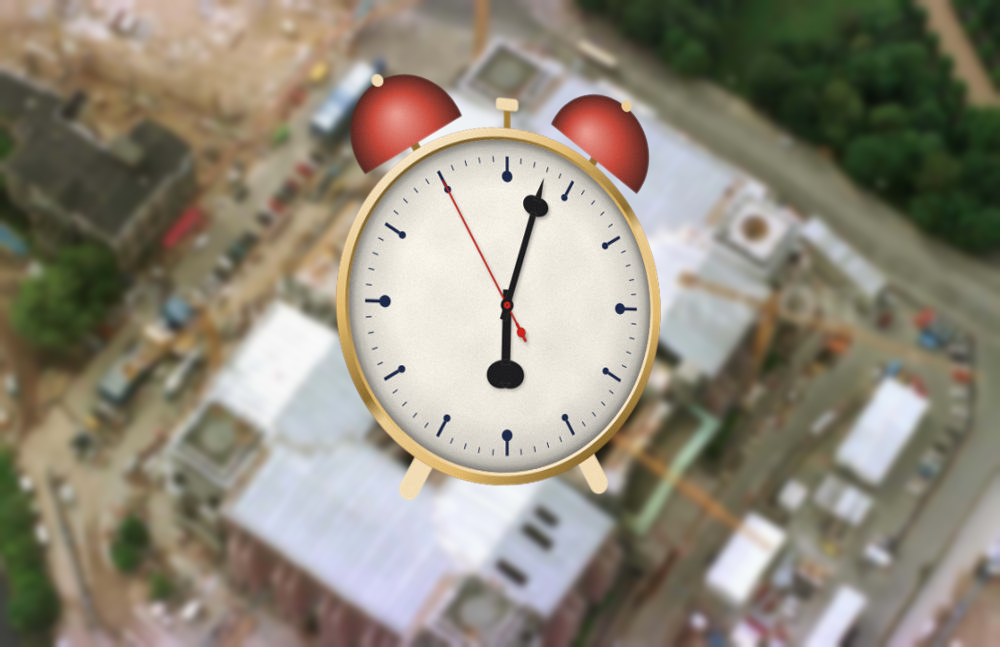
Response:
h=6 m=2 s=55
